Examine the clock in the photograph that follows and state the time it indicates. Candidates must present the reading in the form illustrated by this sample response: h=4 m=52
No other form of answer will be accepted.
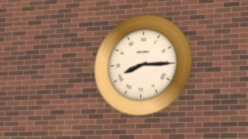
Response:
h=8 m=15
